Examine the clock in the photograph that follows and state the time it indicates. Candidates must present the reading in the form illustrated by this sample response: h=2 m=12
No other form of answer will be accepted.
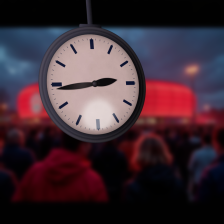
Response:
h=2 m=44
